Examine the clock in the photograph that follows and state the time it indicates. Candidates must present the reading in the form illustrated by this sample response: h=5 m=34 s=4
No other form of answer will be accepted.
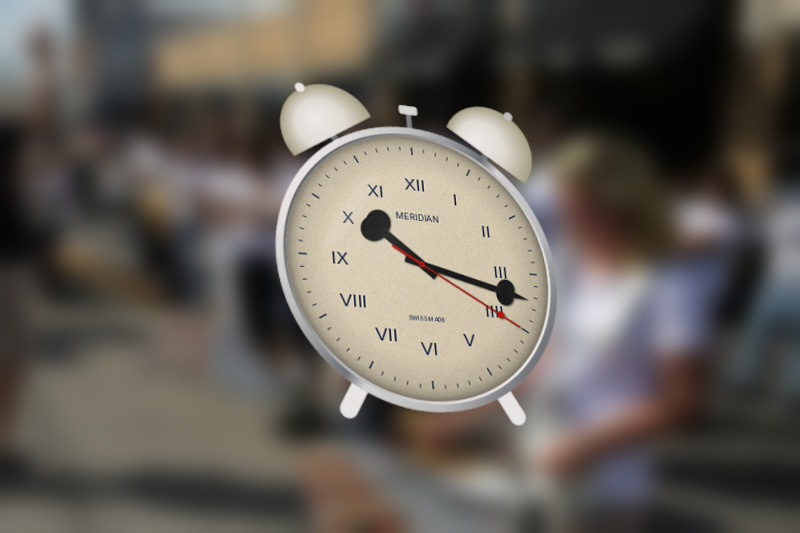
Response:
h=10 m=17 s=20
